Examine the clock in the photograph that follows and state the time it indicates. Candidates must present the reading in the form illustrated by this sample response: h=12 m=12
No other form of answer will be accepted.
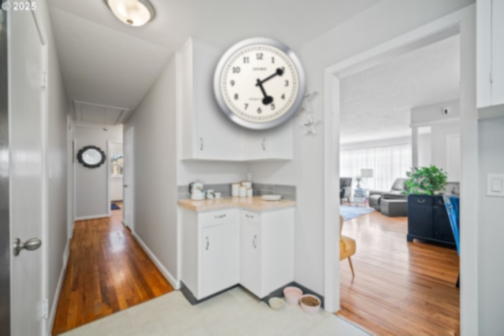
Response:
h=5 m=10
